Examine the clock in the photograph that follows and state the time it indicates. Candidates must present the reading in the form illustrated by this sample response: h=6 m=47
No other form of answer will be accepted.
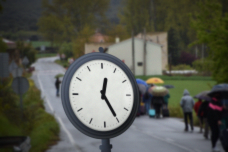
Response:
h=12 m=25
